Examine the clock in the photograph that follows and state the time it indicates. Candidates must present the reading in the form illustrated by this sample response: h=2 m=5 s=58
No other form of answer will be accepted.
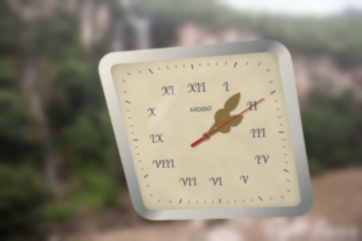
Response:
h=2 m=7 s=10
